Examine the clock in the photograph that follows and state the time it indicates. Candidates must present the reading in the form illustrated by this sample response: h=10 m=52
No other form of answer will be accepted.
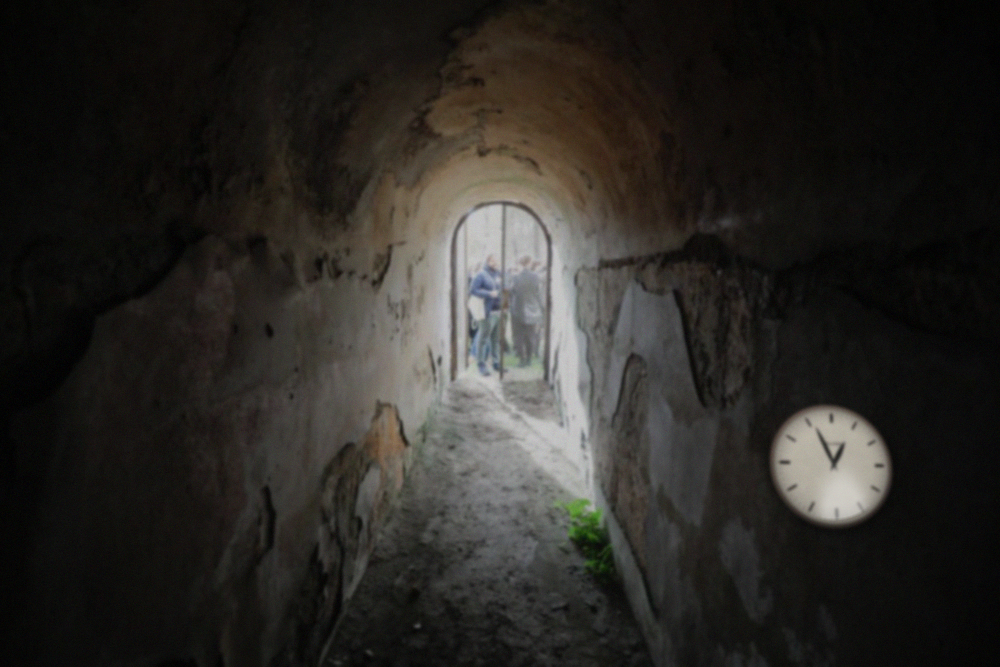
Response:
h=12 m=56
